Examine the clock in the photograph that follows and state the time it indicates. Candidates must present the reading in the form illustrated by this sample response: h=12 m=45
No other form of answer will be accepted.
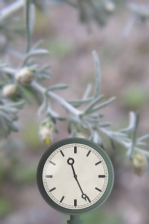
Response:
h=11 m=26
